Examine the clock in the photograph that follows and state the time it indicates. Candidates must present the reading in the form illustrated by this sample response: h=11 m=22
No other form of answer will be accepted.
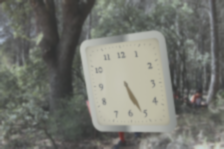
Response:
h=5 m=26
